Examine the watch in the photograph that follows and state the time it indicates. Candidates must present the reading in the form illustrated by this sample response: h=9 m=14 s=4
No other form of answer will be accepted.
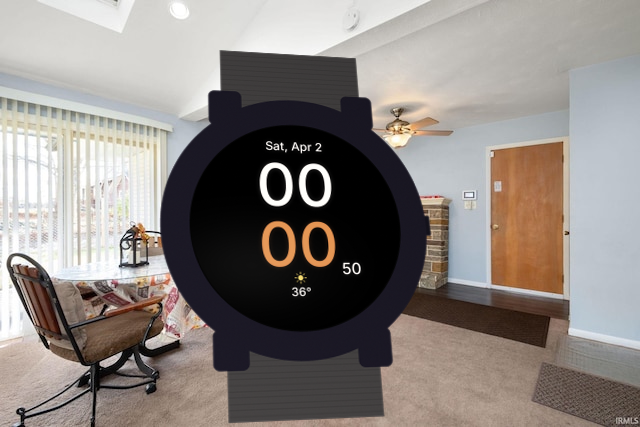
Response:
h=0 m=0 s=50
